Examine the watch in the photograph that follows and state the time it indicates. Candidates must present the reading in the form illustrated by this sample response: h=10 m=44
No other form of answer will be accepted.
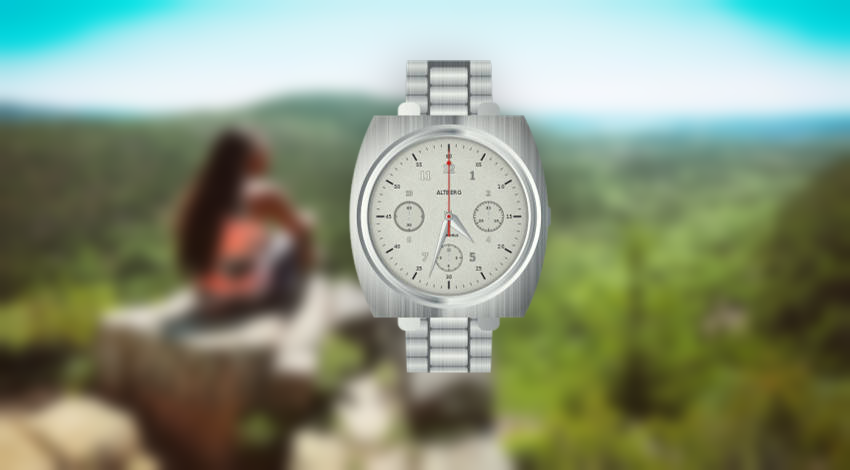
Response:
h=4 m=33
